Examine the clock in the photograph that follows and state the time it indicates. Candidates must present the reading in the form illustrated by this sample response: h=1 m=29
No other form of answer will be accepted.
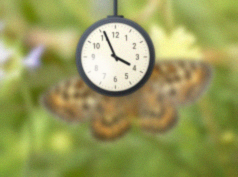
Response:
h=3 m=56
